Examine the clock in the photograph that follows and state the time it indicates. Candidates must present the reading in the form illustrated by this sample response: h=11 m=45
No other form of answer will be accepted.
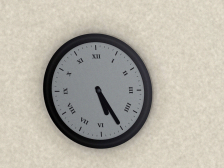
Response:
h=5 m=25
